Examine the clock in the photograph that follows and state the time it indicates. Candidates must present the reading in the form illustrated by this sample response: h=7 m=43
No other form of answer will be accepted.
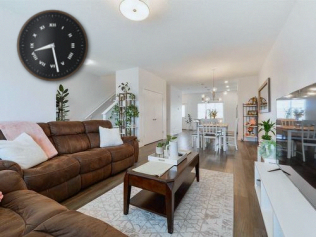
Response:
h=8 m=28
